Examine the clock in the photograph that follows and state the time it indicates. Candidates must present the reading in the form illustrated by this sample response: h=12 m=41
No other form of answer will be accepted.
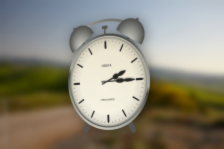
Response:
h=2 m=15
